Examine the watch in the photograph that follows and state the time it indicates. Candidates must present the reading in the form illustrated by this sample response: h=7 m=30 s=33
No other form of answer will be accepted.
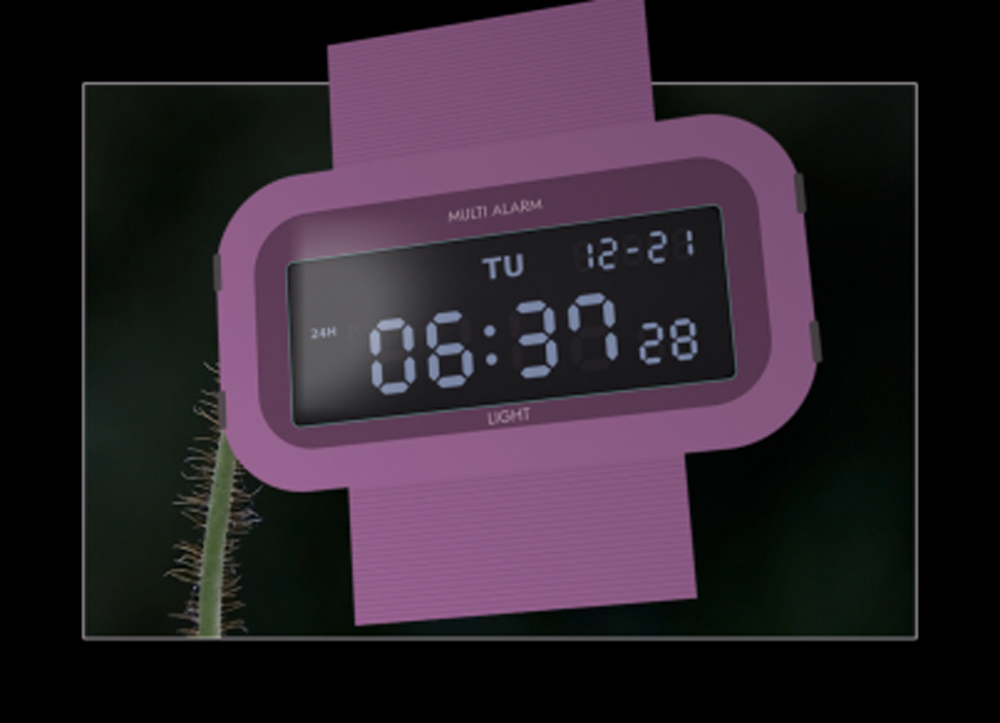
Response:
h=6 m=37 s=28
